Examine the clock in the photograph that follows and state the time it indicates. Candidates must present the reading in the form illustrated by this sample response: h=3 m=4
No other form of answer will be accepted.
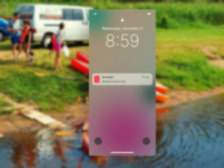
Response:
h=8 m=59
